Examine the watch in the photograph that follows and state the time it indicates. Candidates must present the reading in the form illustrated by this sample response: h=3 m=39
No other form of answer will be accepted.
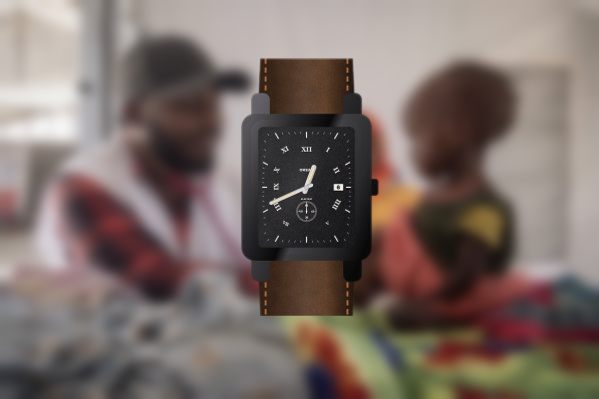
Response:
h=12 m=41
